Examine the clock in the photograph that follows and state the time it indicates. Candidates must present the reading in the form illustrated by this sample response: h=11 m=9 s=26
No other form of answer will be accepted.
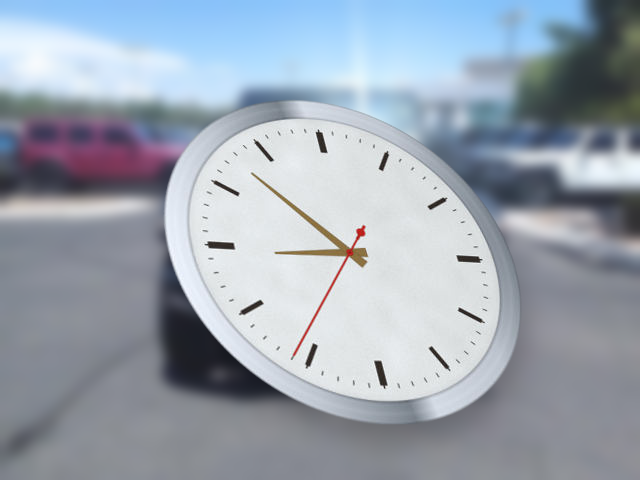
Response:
h=8 m=52 s=36
